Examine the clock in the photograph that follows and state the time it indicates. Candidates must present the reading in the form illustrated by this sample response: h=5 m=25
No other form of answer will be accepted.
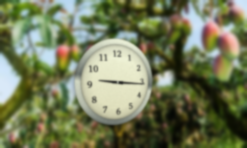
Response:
h=9 m=16
